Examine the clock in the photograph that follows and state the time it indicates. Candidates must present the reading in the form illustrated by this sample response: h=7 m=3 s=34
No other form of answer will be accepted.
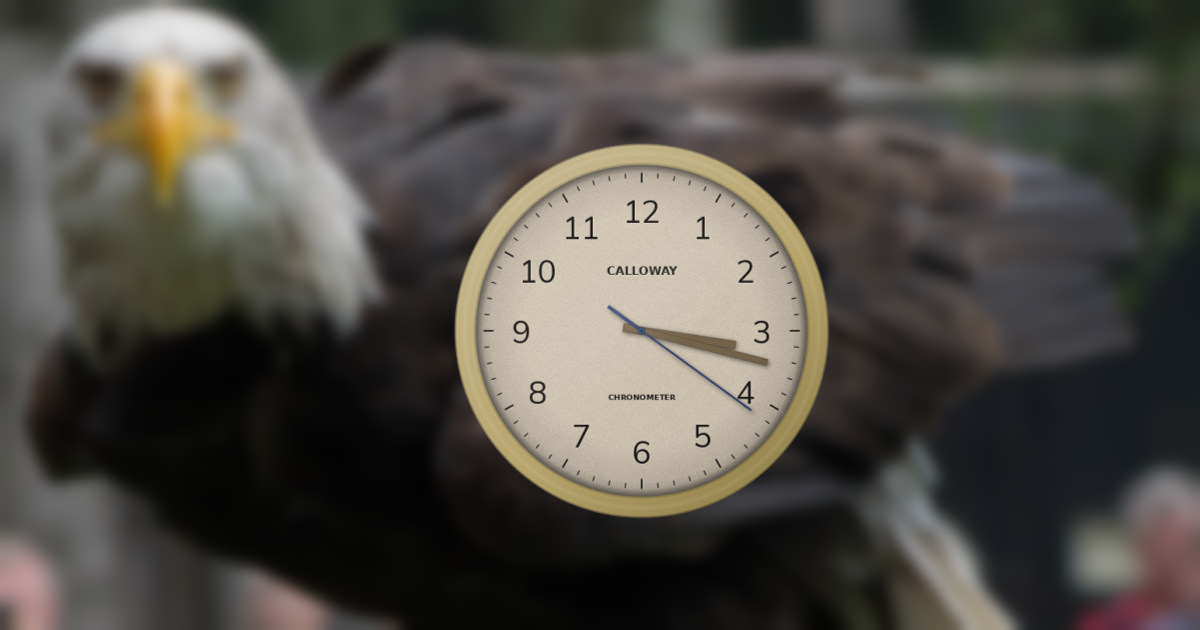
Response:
h=3 m=17 s=21
